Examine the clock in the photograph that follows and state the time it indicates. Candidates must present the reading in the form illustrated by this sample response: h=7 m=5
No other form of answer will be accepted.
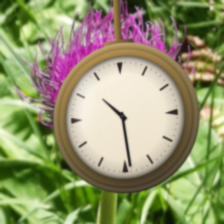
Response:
h=10 m=29
